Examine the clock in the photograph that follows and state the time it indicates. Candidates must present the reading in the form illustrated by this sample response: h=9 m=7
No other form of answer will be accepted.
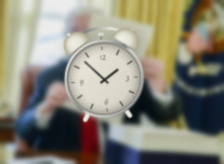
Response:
h=1 m=53
